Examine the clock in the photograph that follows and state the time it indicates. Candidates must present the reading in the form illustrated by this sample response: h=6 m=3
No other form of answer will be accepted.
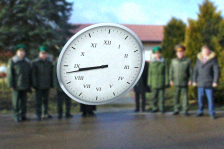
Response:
h=8 m=43
